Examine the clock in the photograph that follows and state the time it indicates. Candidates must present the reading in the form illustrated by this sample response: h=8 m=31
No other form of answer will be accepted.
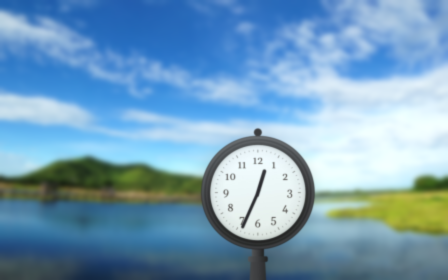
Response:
h=12 m=34
